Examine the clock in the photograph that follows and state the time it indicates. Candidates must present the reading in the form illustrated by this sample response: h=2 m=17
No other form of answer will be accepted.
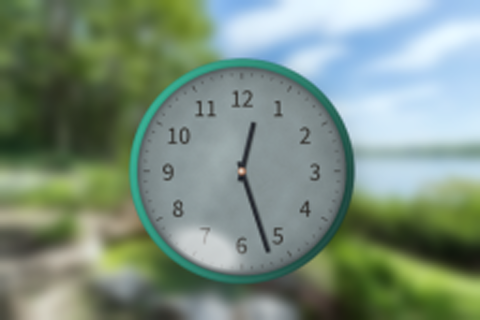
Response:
h=12 m=27
